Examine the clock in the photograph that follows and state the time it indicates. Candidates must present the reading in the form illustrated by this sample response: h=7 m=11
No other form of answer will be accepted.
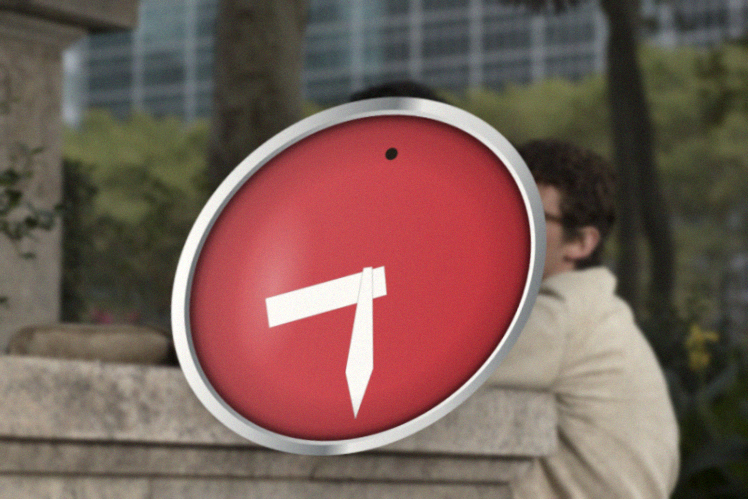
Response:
h=8 m=29
